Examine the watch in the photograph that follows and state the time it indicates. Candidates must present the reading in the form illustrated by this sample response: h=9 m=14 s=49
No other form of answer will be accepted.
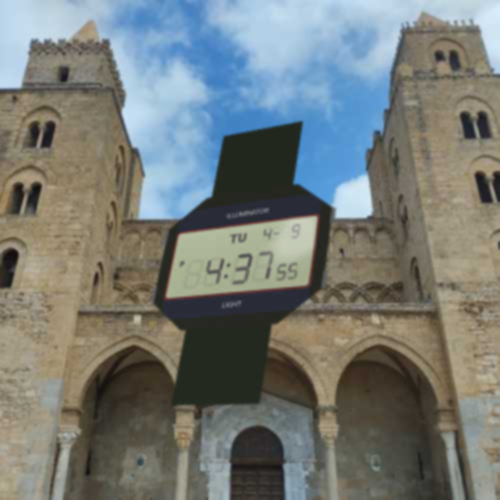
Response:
h=4 m=37 s=55
